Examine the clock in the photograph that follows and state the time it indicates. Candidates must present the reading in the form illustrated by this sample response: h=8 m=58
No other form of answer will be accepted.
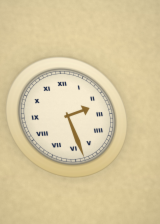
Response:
h=2 m=28
